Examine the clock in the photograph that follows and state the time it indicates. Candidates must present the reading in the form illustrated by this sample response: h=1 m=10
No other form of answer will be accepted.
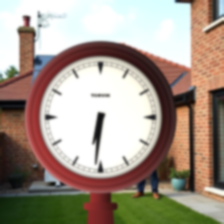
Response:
h=6 m=31
